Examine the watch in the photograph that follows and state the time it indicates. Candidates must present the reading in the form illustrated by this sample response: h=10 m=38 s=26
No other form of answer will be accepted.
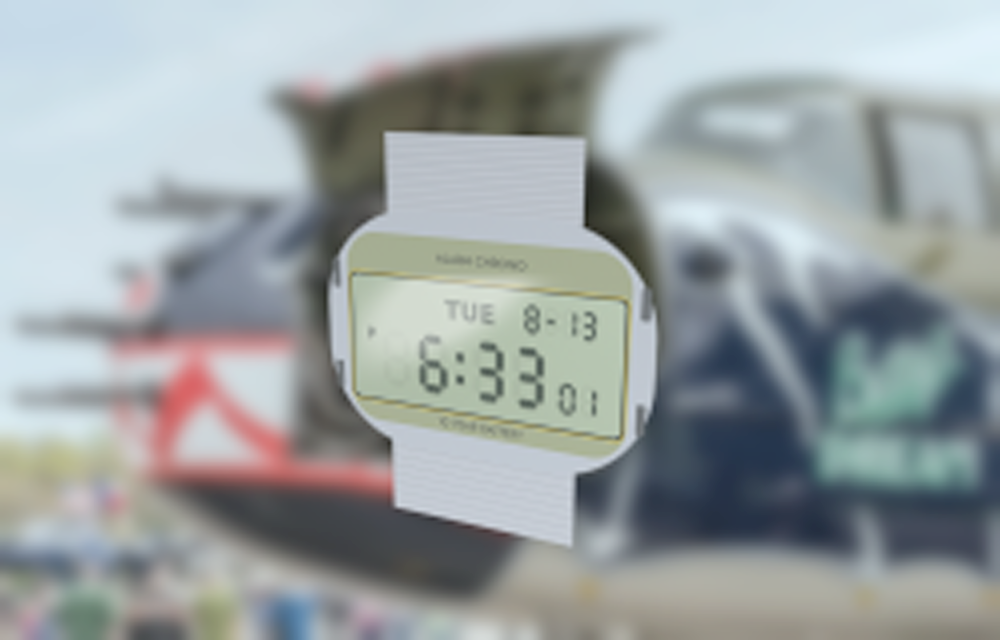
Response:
h=6 m=33 s=1
